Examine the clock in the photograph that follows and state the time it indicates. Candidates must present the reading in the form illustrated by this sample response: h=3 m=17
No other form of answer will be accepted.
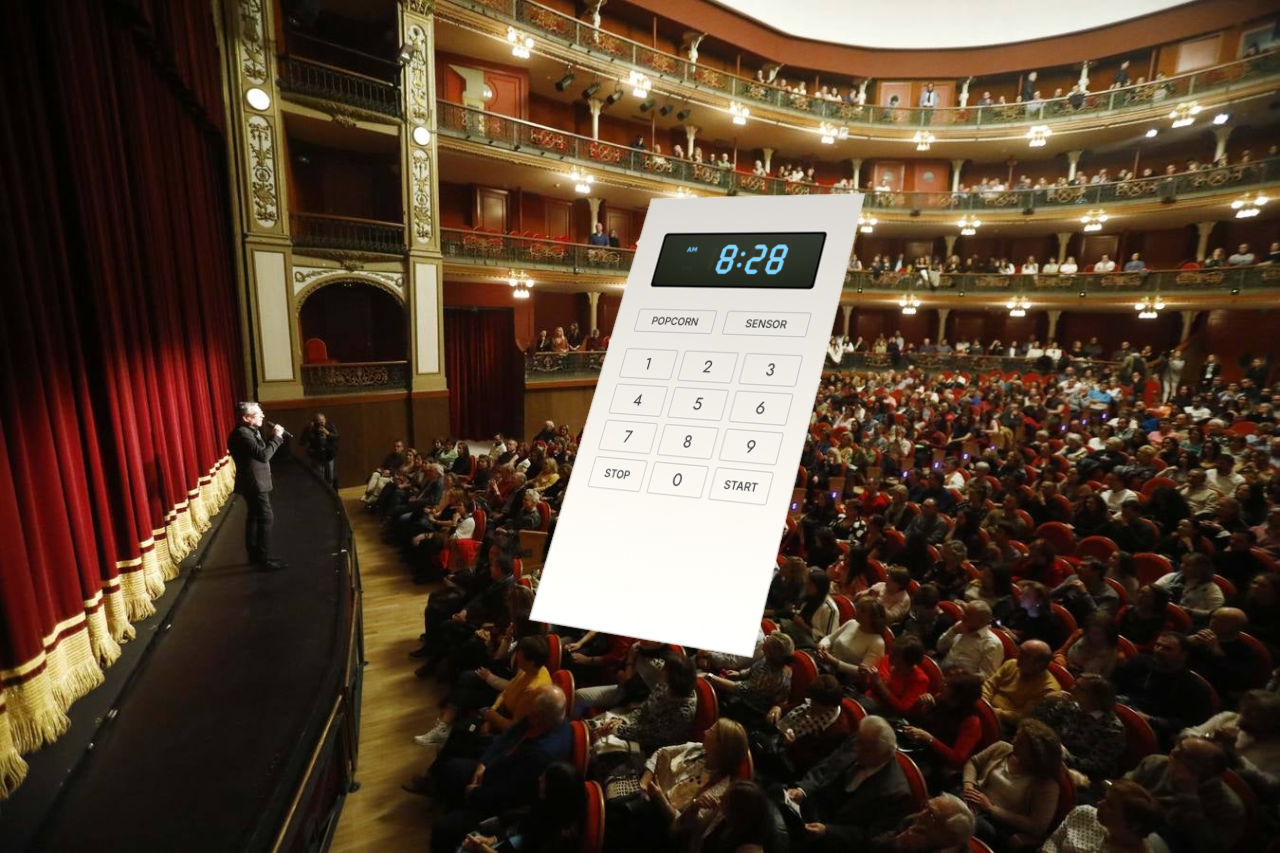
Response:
h=8 m=28
